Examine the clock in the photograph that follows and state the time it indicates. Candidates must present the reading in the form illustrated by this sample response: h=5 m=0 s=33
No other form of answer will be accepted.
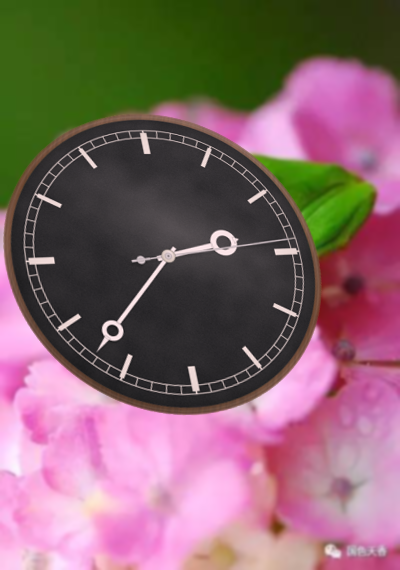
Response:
h=2 m=37 s=14
